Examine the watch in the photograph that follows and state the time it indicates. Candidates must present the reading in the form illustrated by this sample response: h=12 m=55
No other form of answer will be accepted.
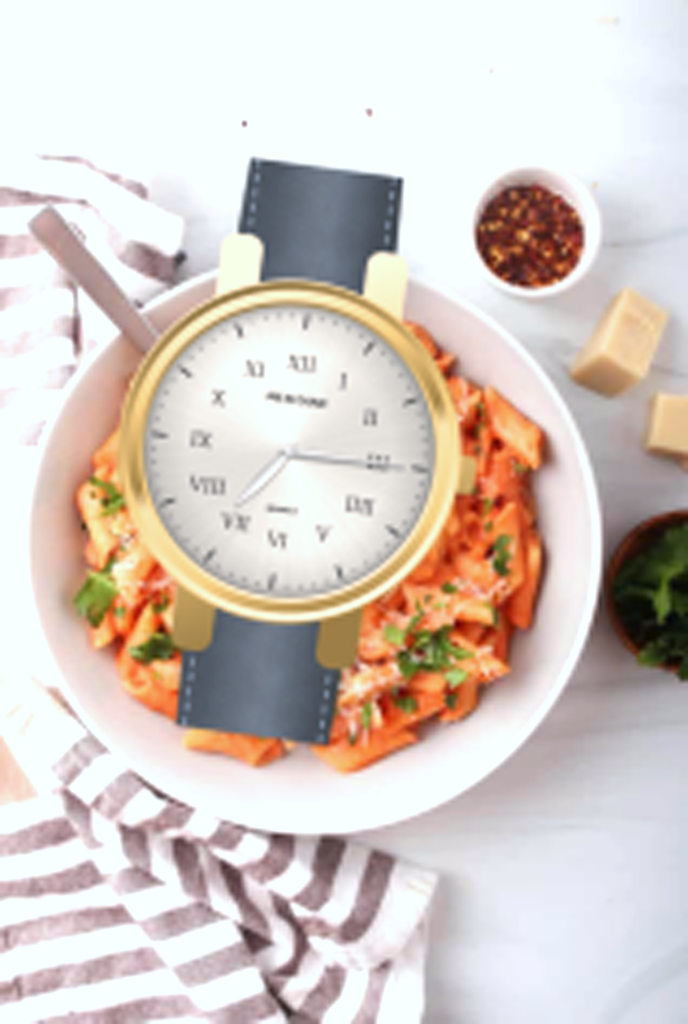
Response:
h=7 m=15
